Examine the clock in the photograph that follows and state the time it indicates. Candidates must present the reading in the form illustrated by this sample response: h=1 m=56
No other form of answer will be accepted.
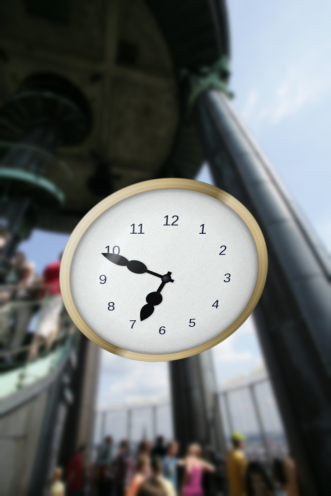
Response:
h=6 m=49
